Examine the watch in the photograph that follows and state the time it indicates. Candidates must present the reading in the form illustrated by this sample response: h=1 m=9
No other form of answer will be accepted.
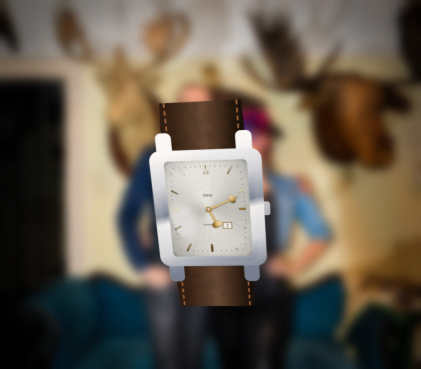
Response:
h=5 m=11
